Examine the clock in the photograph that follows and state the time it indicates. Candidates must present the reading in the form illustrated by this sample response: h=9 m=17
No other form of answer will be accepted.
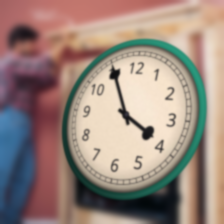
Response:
h=3 m=55
